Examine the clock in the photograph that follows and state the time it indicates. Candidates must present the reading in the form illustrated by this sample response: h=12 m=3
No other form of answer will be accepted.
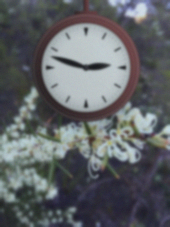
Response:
h=2 m=48
